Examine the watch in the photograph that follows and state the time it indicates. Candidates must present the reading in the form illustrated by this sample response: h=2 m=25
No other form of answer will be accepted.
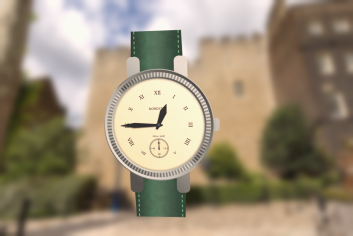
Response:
h=12 m=45
